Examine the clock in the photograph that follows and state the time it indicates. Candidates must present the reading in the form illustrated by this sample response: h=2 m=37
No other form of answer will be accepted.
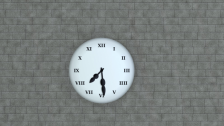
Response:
h=7 m=29
